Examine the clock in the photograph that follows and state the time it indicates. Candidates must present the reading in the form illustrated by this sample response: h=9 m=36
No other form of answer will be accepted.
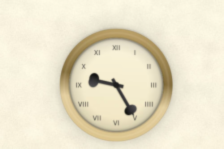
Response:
h=9 m=25
